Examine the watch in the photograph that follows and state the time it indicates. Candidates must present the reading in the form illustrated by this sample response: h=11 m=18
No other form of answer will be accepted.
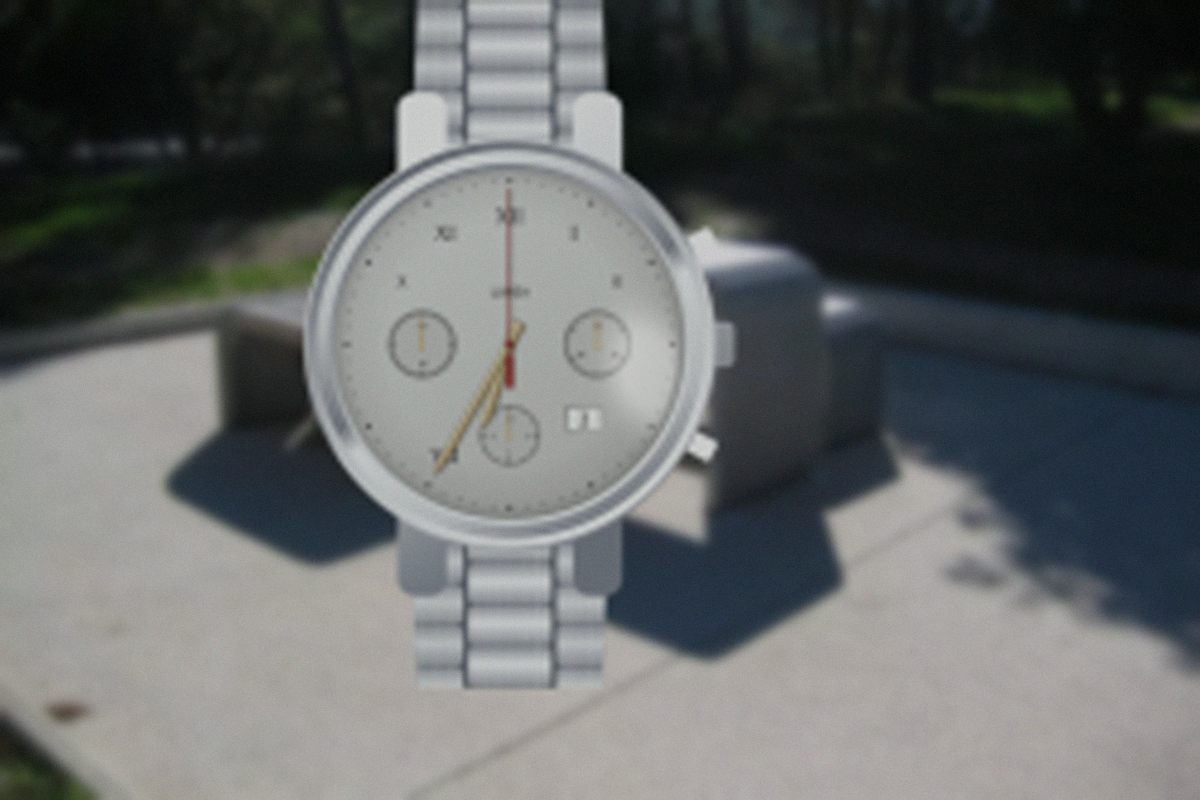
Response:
h=6 m=35
